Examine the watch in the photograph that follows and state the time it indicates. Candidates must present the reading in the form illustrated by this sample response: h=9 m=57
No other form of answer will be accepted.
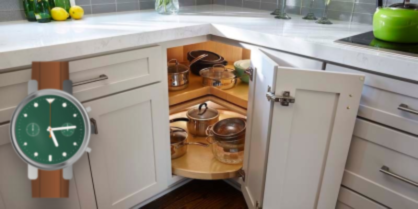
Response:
h=5 m=14
